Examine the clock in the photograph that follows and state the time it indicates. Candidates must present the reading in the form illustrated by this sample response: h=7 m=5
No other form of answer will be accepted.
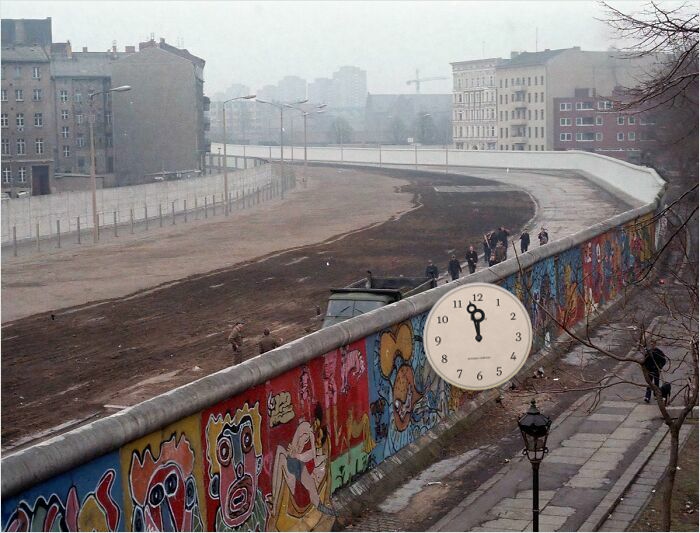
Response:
h=11 m=58
